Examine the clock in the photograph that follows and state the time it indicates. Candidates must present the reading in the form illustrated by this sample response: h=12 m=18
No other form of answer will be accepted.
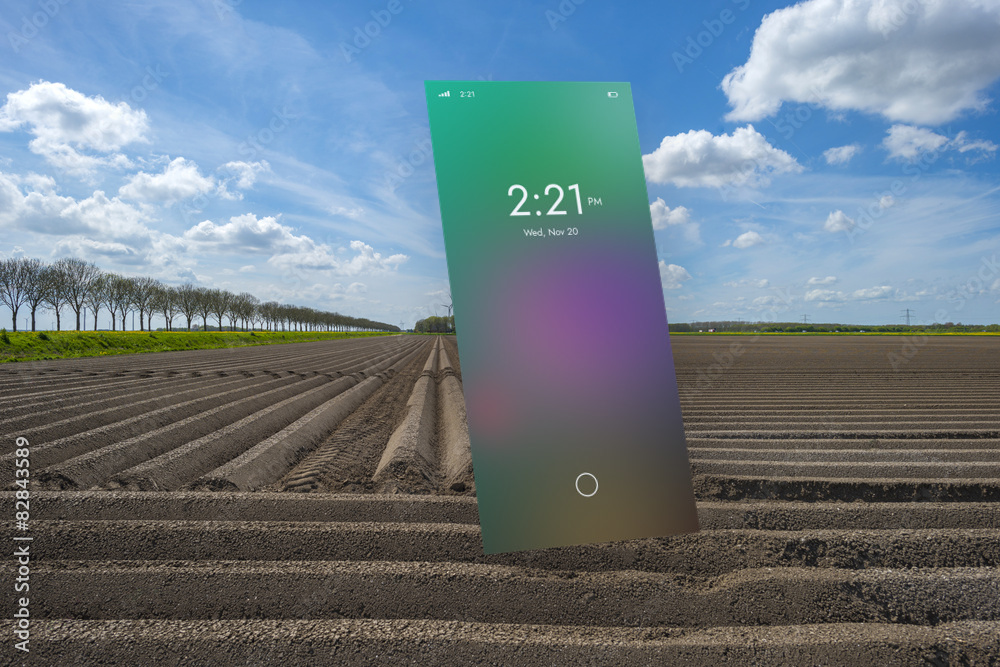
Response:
h=2 m=21
